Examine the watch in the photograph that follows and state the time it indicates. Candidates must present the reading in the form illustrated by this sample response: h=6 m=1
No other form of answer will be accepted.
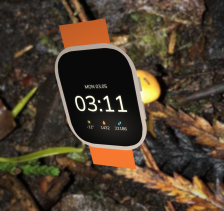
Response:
h=3 m=11
